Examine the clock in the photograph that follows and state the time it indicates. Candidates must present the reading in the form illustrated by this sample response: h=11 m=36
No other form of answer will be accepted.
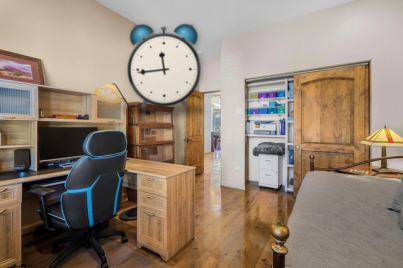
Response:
h=11 m=44
